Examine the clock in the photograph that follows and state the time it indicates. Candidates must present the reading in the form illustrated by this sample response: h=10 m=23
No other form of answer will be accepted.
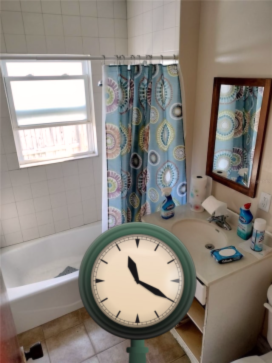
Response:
h=11 m=20
